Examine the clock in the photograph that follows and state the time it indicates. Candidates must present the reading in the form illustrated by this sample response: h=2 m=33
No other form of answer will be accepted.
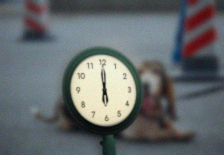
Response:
h=6 m=0
